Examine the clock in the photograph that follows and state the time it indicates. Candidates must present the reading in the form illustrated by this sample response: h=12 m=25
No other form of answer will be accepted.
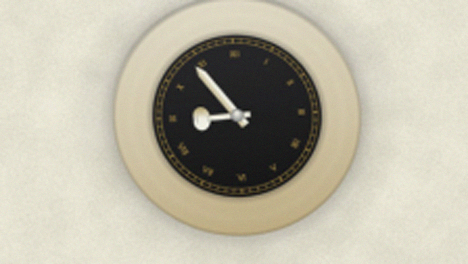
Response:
h=8 m=54
